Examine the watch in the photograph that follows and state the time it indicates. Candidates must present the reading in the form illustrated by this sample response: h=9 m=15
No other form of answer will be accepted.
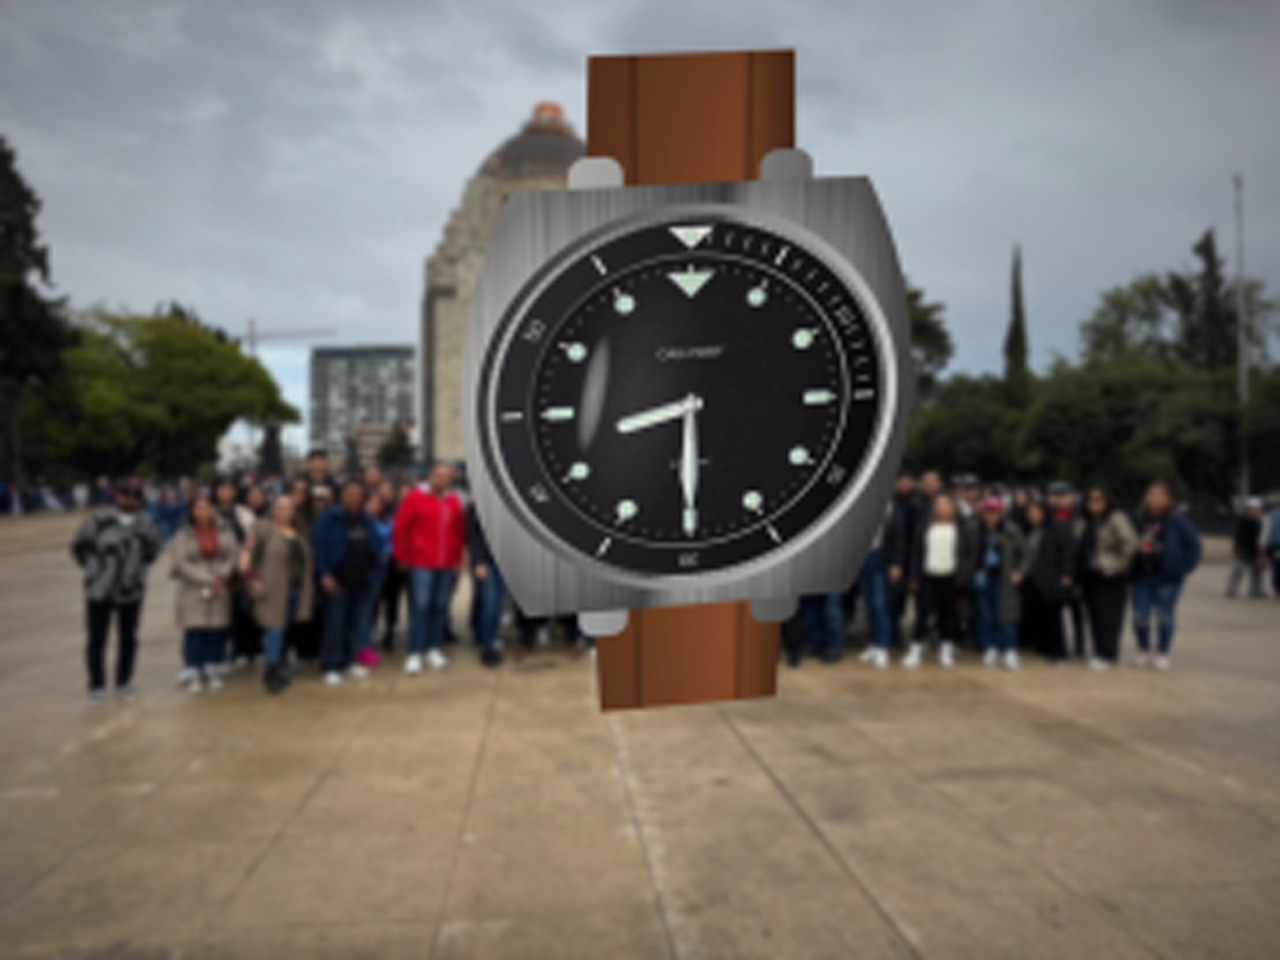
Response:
h=8 m=30
